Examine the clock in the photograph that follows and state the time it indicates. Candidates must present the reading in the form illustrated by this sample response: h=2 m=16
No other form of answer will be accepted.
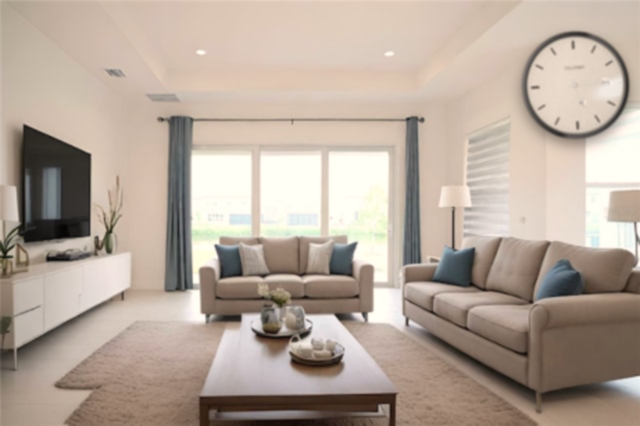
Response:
h=5 m=14
